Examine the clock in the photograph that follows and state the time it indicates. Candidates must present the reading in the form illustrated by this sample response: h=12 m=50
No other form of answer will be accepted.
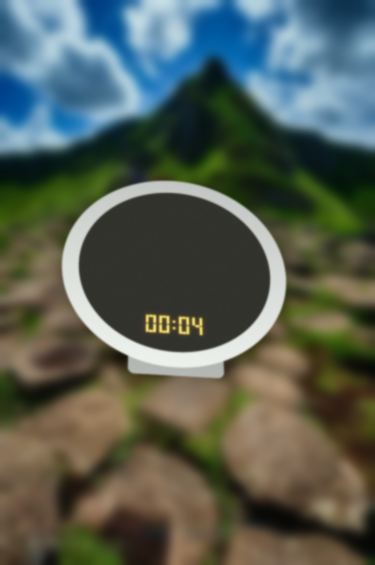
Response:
h=0 m=4
